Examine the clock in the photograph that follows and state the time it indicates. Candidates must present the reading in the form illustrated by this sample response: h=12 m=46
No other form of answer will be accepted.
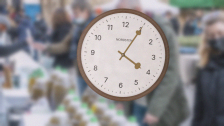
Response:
h=4 m=5
